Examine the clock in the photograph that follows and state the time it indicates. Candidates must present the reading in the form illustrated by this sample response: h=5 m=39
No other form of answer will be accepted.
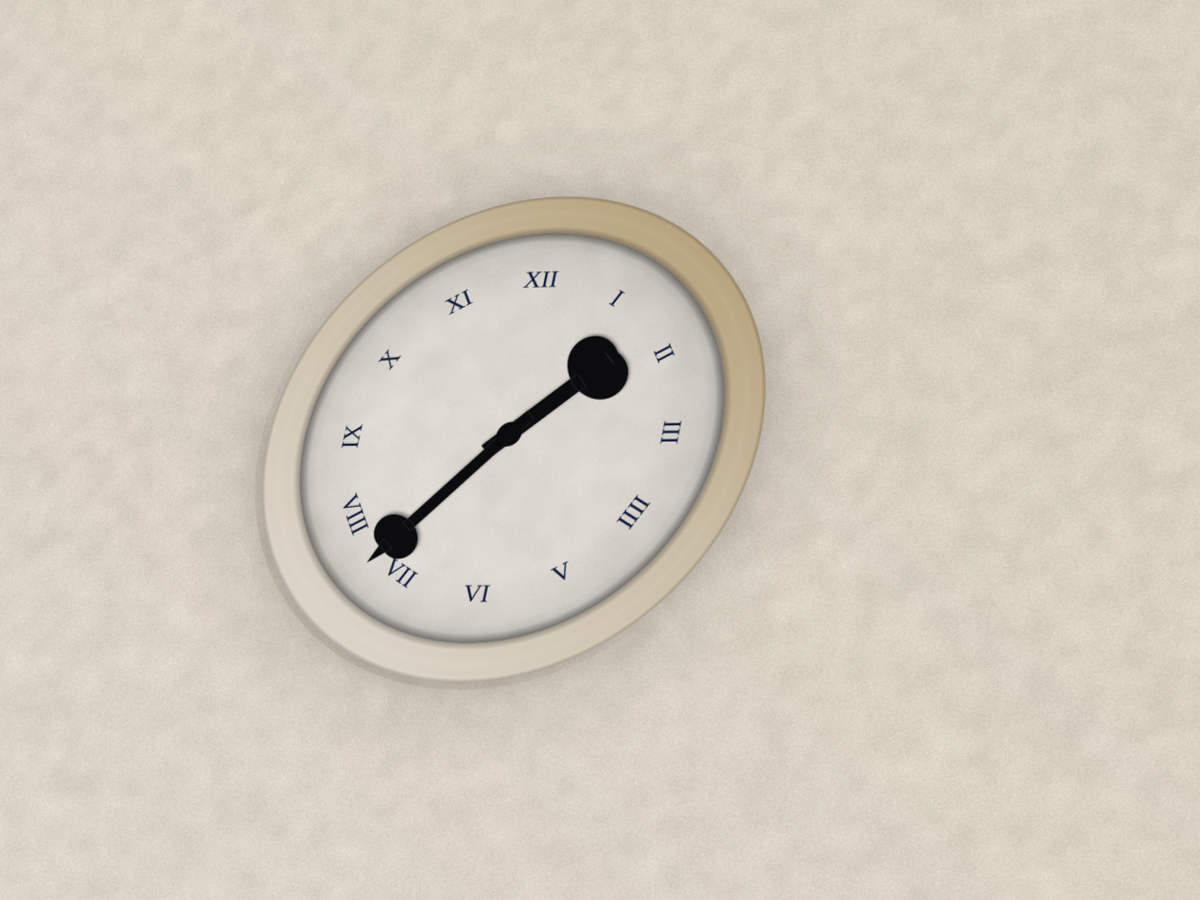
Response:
h=1 m=37
